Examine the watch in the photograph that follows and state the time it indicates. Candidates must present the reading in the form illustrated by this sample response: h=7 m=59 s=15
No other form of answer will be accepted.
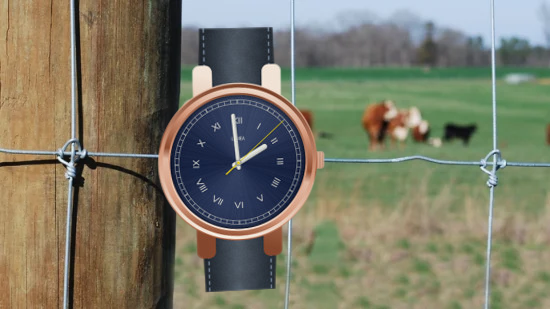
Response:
h=1 m=59 s=8
